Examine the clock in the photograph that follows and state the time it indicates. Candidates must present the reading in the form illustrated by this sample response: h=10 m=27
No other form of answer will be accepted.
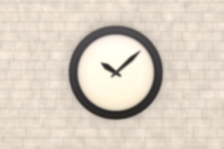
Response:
h=10 m=8
